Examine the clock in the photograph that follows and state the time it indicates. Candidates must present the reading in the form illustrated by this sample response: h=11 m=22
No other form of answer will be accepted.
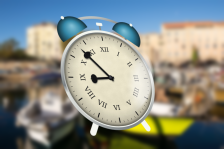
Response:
h=8 m=53
